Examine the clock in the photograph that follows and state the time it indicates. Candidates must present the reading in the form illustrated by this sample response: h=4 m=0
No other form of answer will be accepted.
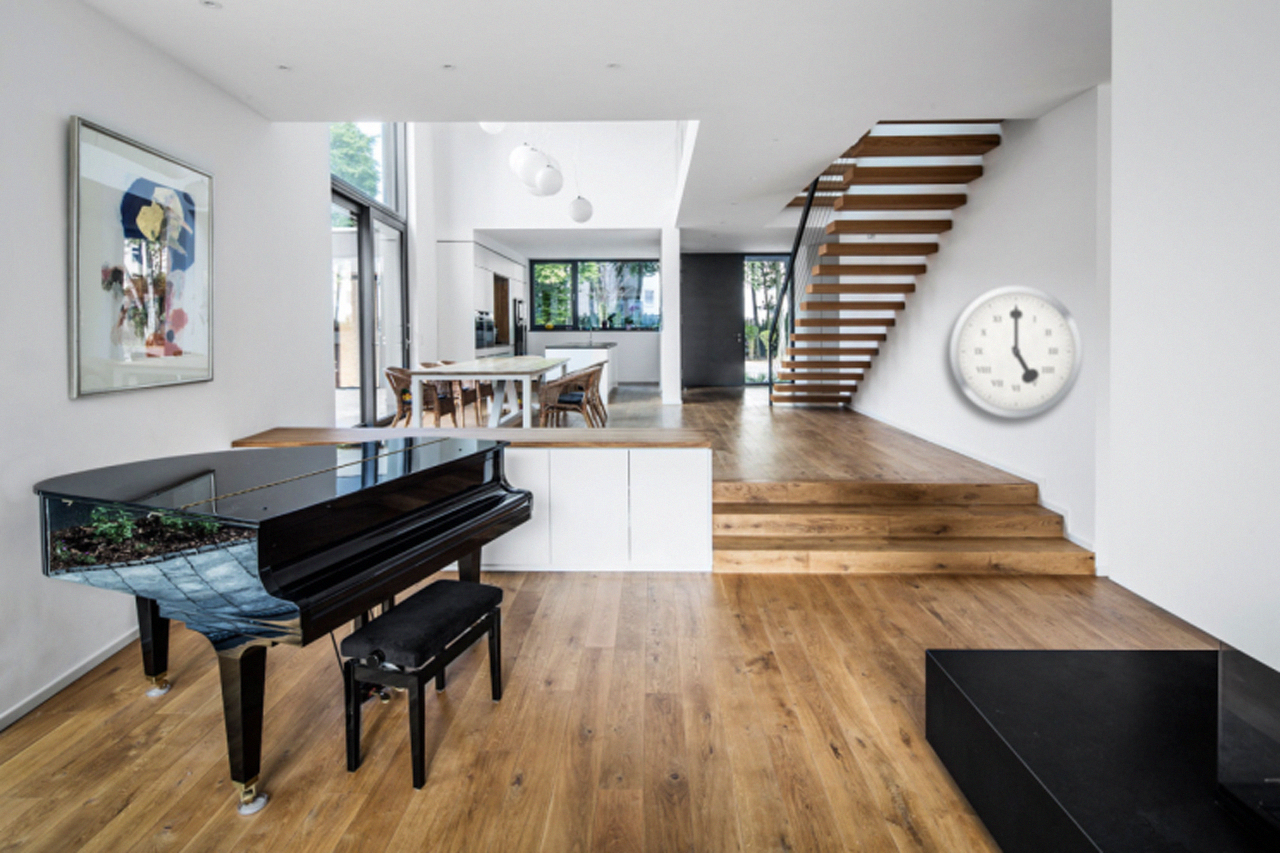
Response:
h=5 m=0
